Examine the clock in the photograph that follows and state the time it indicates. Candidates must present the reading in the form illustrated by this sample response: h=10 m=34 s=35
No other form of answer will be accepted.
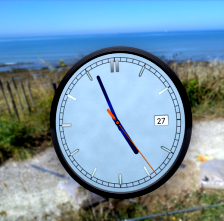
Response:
h=4 m=56 s=24
